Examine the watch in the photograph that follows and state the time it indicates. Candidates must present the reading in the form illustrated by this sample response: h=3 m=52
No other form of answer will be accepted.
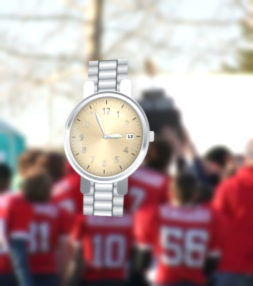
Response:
h=2 m=56
